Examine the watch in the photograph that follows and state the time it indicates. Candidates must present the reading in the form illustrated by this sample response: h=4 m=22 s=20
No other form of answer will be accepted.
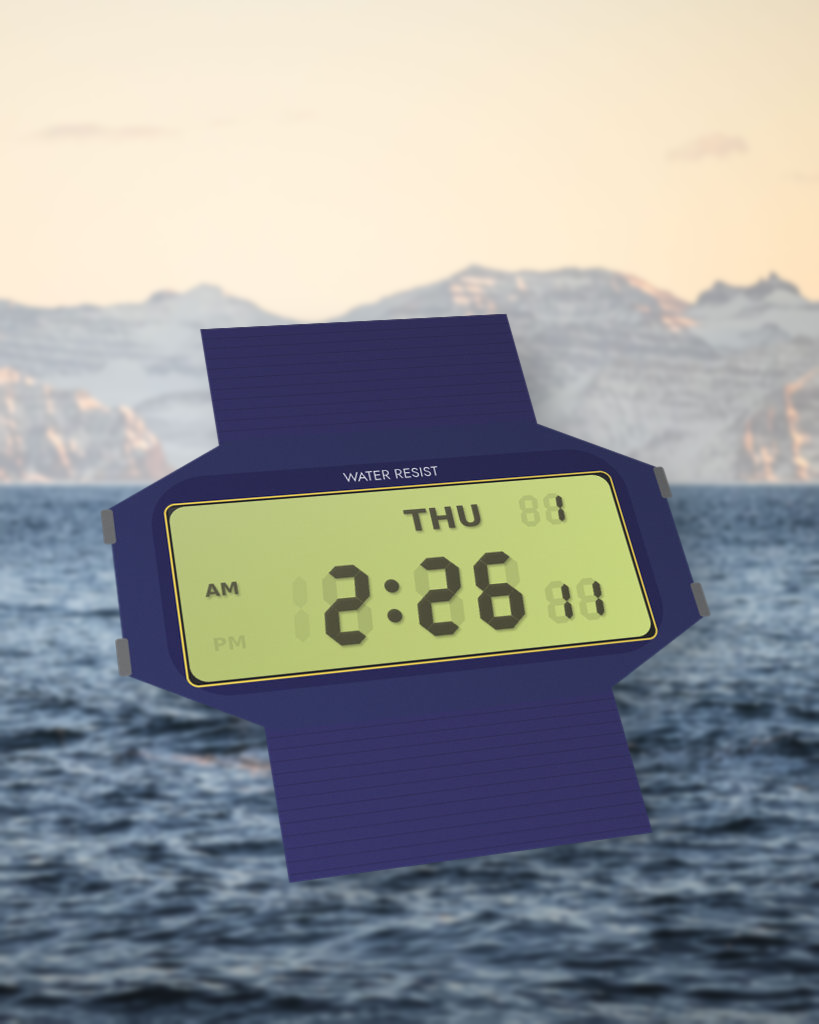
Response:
h=2 m=26 s=11
